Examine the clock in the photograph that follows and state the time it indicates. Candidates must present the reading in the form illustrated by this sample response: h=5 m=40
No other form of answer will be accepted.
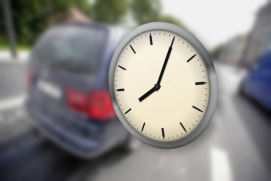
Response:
h=8 m=5
